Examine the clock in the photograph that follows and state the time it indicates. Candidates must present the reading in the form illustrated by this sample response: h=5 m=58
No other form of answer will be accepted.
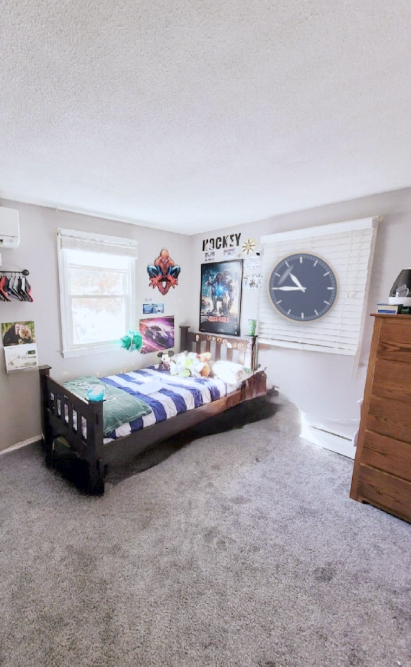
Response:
h=10 m=45
